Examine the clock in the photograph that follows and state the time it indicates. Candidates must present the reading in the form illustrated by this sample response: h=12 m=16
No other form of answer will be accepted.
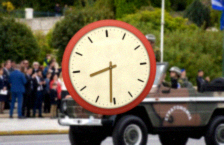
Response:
h=8 m=31
